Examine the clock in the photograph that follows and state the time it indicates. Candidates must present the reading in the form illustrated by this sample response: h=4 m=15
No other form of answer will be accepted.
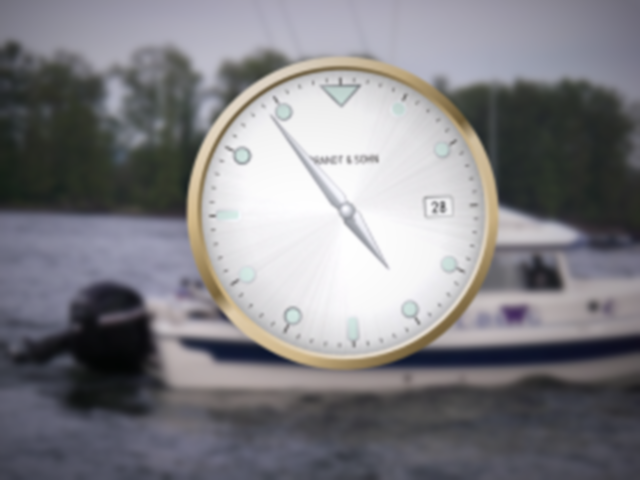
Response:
h=4 m=54
